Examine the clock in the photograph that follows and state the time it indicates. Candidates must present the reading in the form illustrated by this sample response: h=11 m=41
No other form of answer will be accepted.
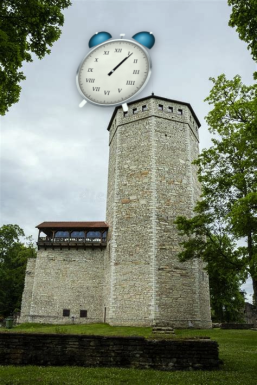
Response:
h=1 m=6
